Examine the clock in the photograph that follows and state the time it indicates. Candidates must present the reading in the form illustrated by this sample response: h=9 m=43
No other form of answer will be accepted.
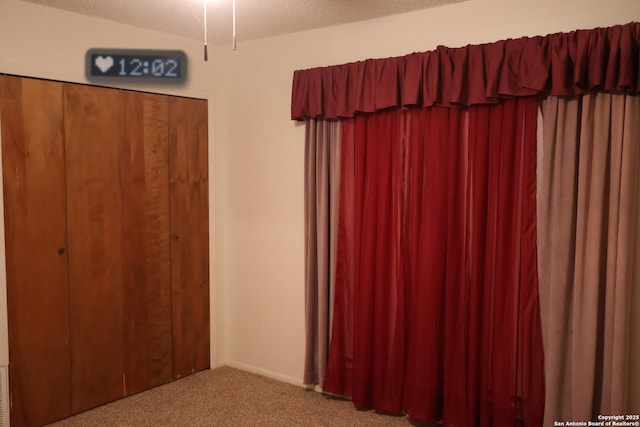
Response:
h=12 m=2
